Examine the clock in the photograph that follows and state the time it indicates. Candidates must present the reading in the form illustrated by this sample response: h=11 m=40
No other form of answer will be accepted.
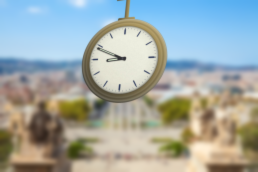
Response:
h=8 m=49
